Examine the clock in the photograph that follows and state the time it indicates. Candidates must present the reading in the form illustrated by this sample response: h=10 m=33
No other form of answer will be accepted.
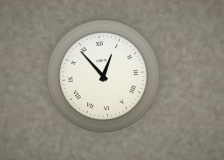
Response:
h=12 m=54
